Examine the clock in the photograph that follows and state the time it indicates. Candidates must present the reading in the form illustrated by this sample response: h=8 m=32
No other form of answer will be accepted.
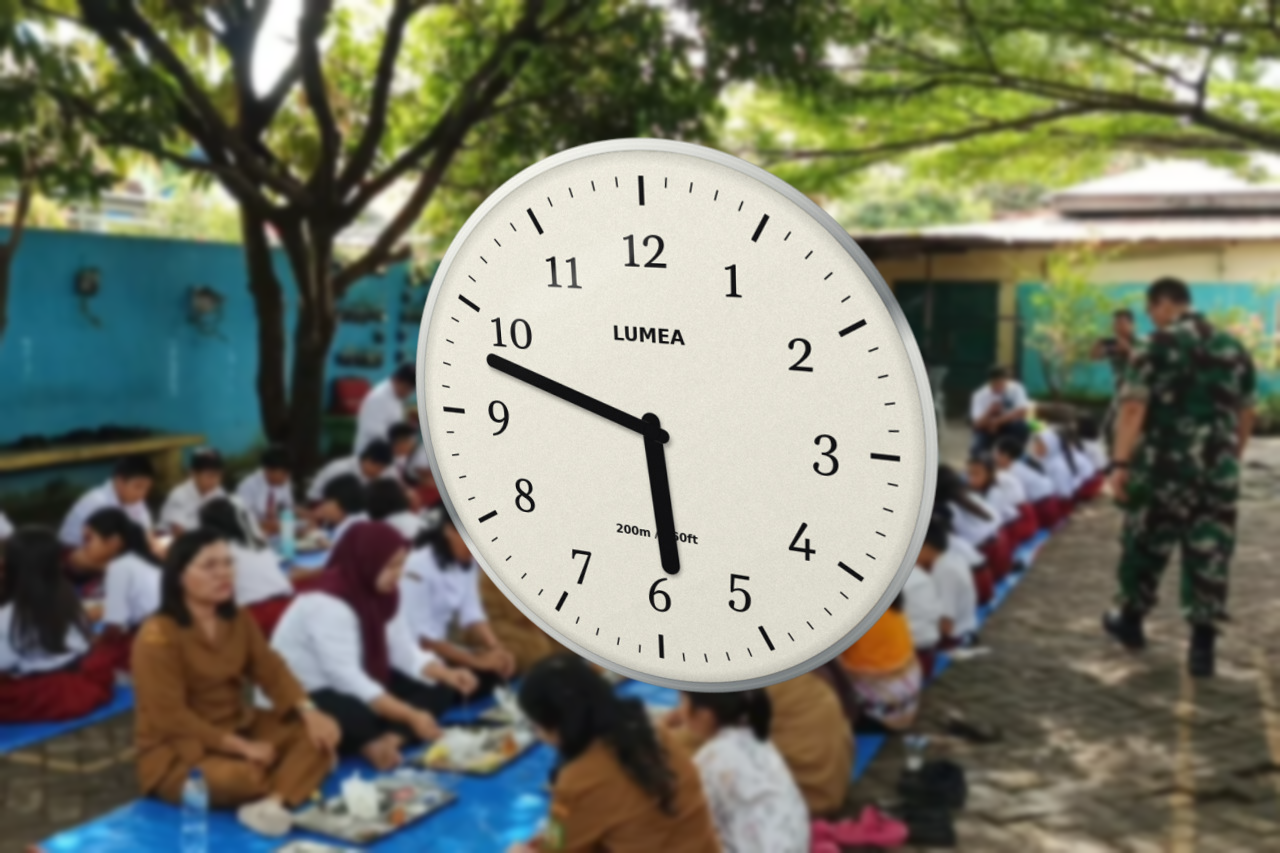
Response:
h=5 m=48
